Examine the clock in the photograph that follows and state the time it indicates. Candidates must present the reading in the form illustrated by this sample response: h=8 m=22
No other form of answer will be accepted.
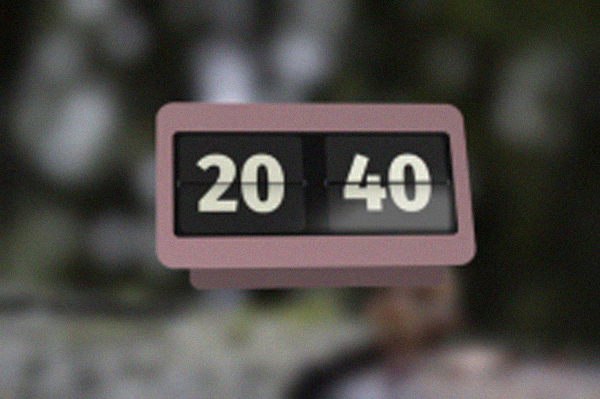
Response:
h=20 m=40
